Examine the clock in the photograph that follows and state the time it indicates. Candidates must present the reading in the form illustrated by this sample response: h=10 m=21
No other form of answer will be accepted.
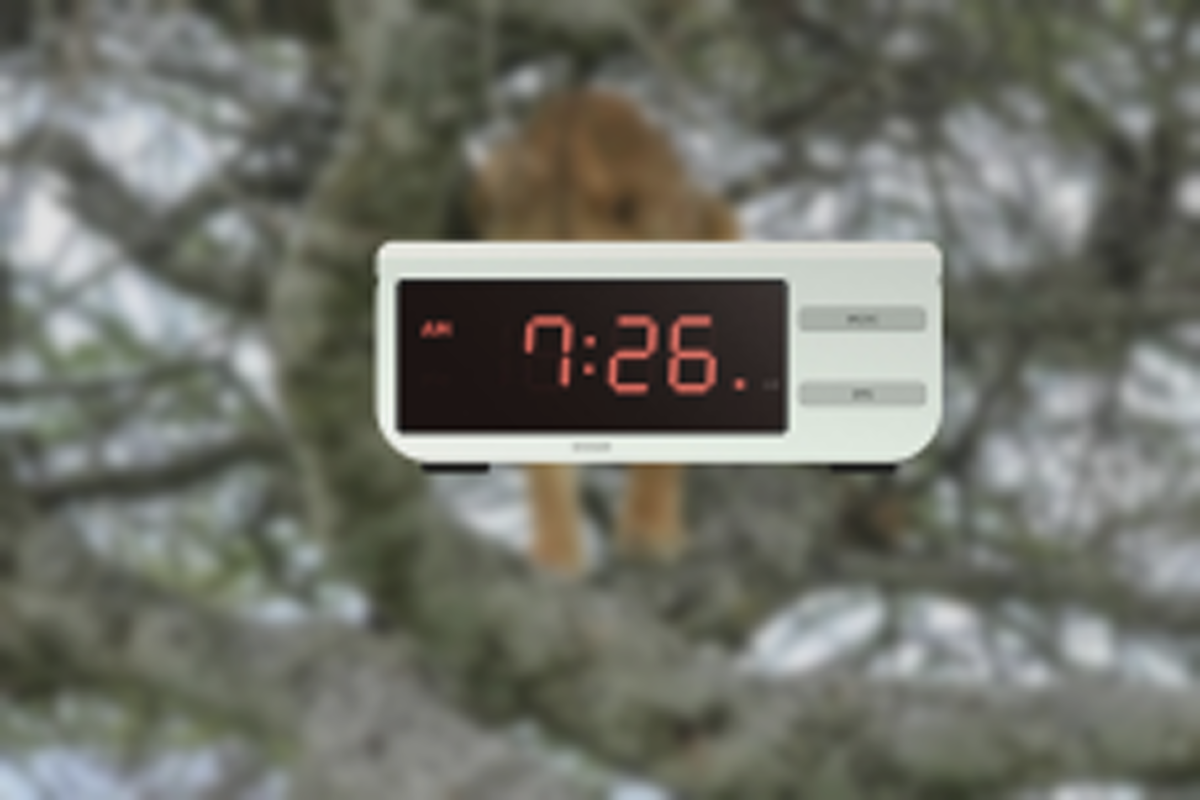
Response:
h=7 m=26
